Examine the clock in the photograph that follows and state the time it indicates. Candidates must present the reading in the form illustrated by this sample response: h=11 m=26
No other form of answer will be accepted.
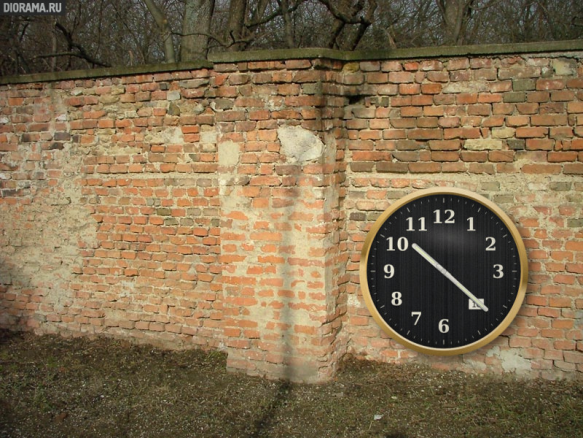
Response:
h=10 m=22
